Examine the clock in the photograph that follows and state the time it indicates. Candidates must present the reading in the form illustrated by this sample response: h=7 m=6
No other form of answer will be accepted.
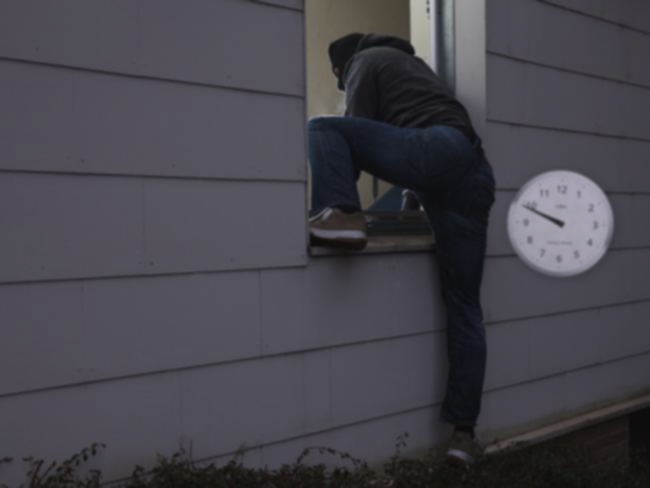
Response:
h=9 m=49
